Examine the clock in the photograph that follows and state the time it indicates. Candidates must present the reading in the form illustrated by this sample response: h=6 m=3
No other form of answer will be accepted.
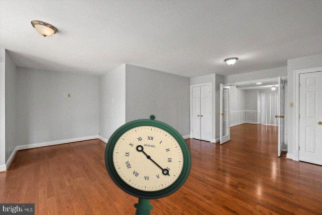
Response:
h=10 m=21
